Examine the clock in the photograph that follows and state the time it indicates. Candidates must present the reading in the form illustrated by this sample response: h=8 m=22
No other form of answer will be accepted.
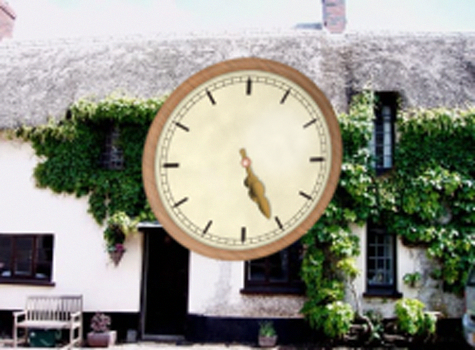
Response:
h=5 m=26
